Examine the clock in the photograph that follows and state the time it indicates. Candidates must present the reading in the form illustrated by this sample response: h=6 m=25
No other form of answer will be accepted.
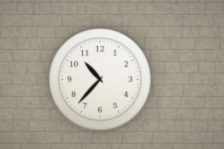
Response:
h=10 m=37
